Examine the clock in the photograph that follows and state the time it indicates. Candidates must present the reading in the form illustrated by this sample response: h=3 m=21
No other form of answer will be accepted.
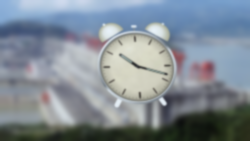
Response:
h=10 m=18
